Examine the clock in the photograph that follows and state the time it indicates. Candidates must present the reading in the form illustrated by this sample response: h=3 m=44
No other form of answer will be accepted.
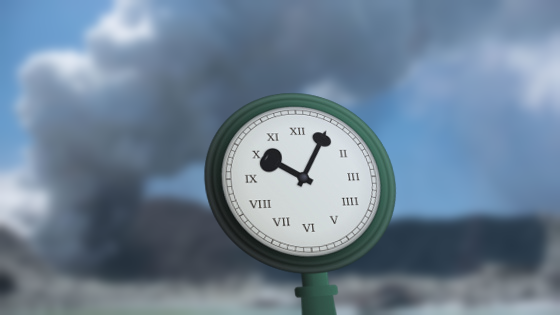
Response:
h=10 m=5
